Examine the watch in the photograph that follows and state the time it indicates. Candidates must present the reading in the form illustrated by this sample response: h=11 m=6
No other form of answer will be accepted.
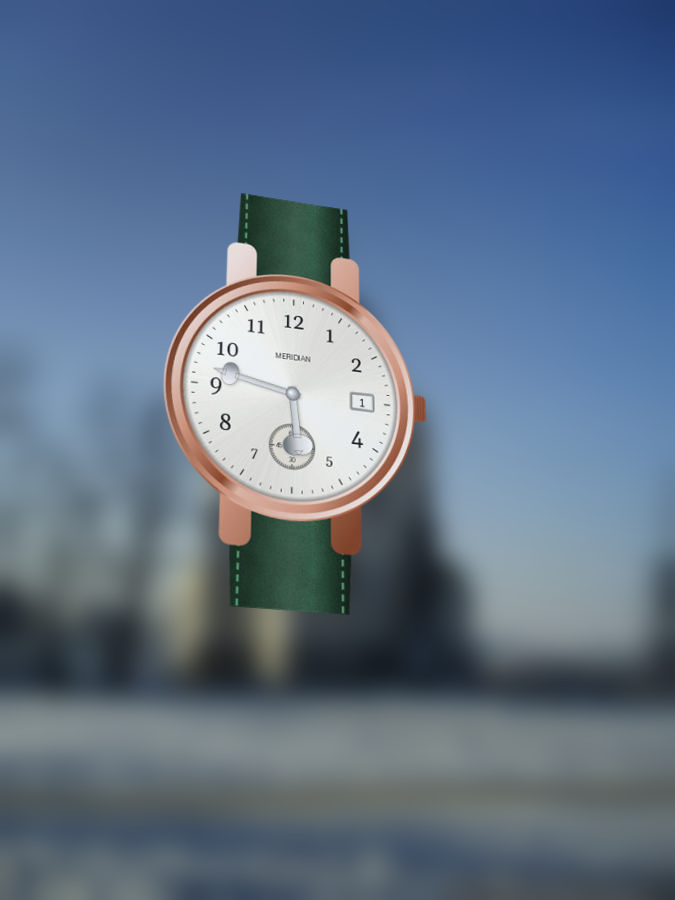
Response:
h=5 m=47
